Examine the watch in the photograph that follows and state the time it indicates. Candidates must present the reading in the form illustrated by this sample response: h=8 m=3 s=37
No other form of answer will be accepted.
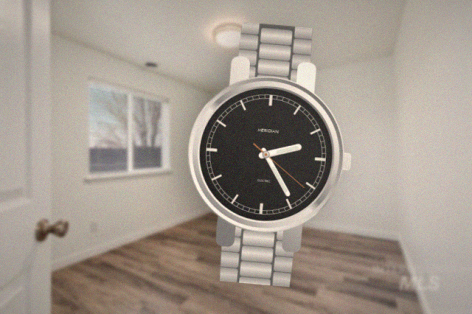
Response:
h=2 m=24 s=21
